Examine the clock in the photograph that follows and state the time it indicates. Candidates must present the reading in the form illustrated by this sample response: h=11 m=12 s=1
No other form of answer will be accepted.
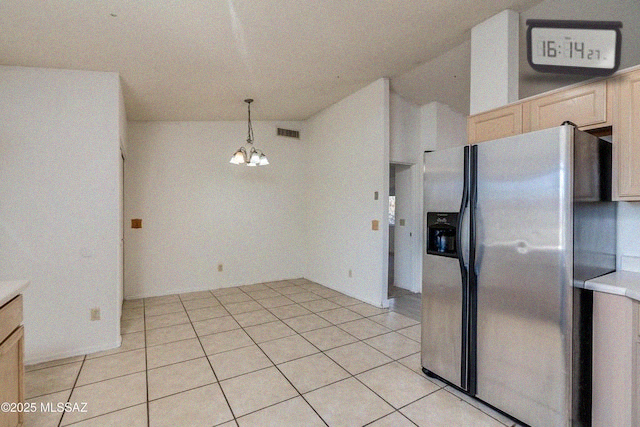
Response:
h=16 m=14 s=27
